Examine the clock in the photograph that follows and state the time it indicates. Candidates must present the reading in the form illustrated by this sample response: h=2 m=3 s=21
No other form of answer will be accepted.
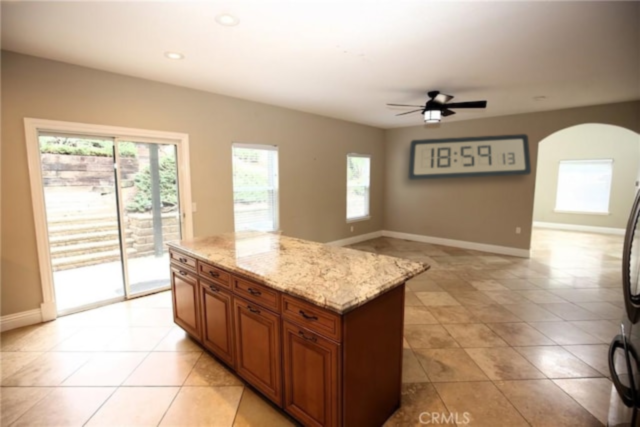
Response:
h=18 m=59 s=13
